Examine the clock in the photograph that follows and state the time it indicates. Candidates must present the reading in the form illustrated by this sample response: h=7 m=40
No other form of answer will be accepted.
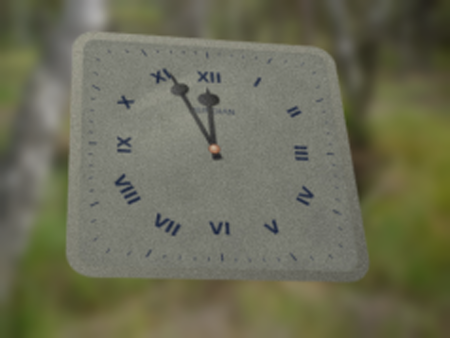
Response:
h=11 m=56
